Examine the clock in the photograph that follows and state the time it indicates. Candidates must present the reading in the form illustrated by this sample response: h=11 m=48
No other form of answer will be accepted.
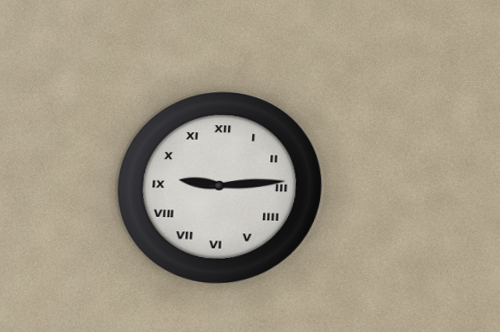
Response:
h=9 m=14
